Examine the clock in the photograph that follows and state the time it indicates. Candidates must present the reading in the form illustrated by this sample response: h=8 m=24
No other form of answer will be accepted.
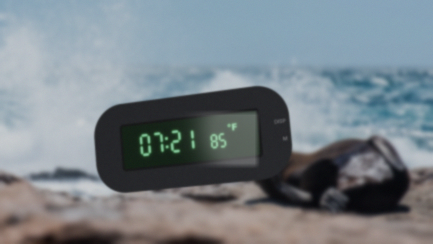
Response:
h=7 m=21
